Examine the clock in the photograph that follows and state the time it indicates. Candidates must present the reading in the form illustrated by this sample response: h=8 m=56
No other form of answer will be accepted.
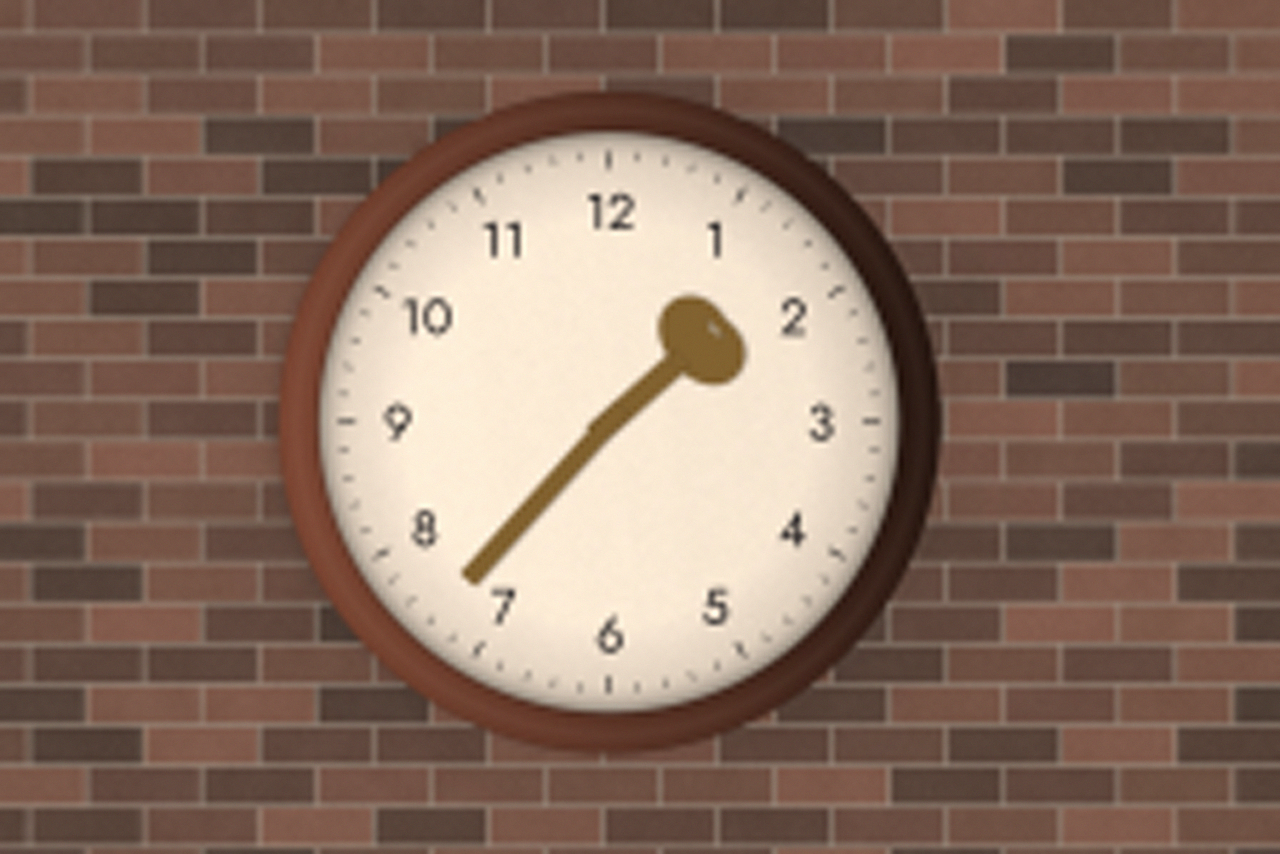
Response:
h=1 m=37
